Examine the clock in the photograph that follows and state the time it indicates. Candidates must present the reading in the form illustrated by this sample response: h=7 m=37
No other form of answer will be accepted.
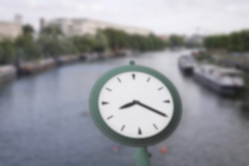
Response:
h=8 m=20
